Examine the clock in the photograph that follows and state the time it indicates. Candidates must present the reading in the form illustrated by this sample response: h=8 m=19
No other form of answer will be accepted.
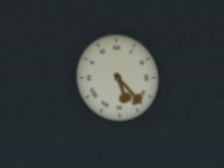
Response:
h=5 m=23
